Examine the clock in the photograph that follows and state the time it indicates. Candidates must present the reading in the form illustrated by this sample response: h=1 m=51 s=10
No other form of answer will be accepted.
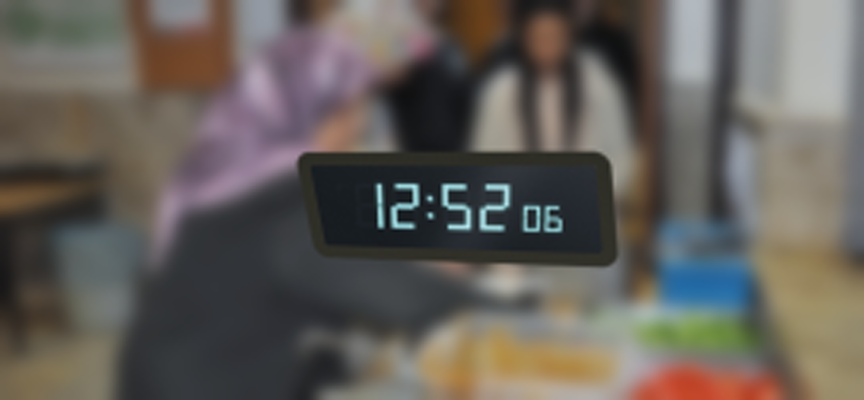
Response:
h=12 m=52 s=6
